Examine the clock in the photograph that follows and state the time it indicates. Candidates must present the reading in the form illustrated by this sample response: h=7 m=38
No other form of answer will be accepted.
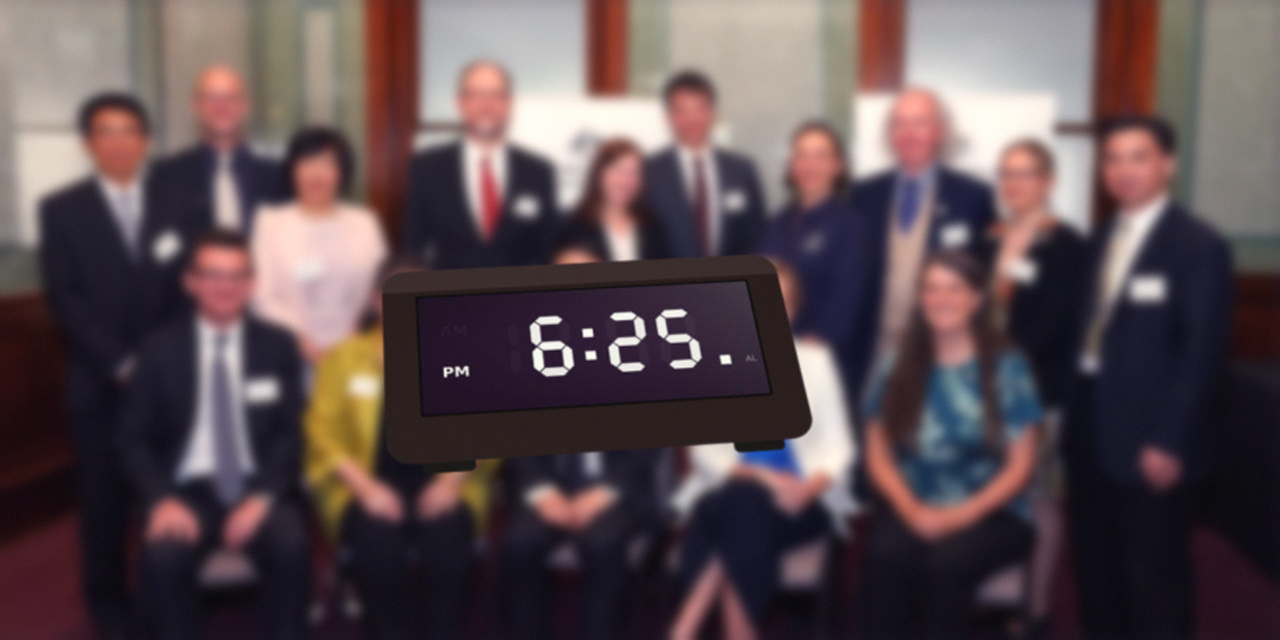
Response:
h=6 m=25
